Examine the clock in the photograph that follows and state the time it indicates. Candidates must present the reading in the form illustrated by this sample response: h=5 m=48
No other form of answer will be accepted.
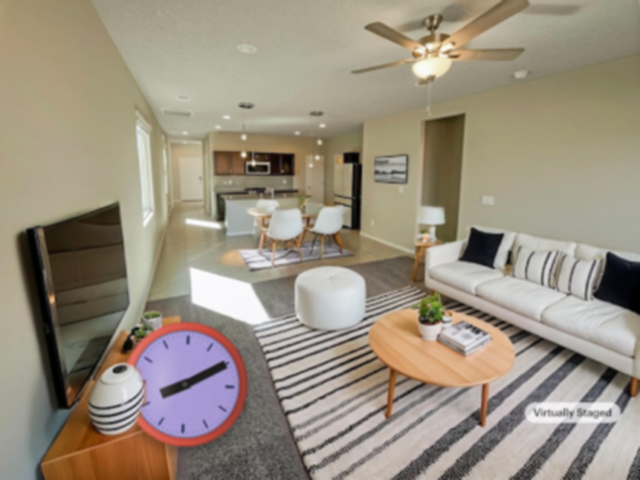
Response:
h=8 m=10
